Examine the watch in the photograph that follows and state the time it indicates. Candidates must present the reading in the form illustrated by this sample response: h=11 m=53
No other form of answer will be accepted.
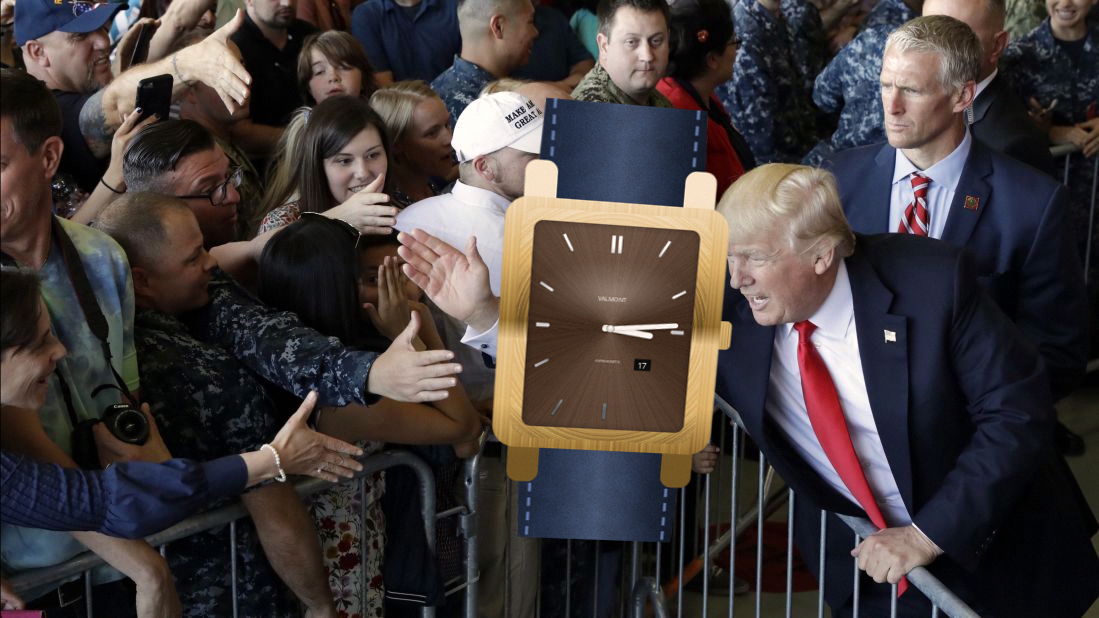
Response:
h=3 m=14
